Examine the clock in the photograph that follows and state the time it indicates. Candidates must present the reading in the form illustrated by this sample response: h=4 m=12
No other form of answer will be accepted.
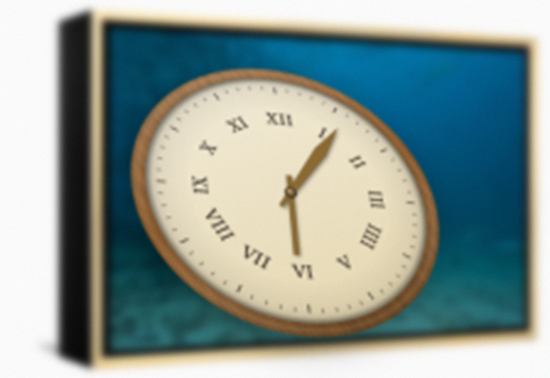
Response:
h=6 m=6
